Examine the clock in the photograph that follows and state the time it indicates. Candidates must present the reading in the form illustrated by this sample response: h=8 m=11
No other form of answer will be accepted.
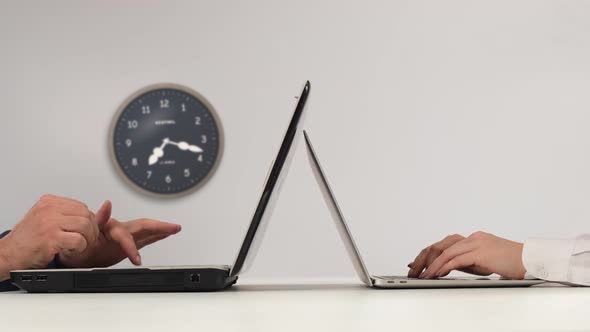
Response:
h=7 m=18
